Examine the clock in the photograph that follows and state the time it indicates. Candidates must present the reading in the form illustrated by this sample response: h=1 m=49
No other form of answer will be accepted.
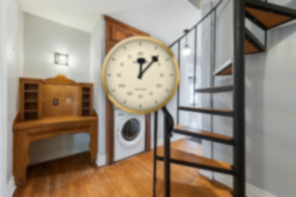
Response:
h=12 m=7
